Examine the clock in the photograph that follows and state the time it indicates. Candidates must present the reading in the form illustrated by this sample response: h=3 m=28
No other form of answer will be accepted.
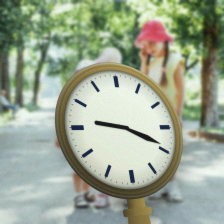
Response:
h=9 m=19
